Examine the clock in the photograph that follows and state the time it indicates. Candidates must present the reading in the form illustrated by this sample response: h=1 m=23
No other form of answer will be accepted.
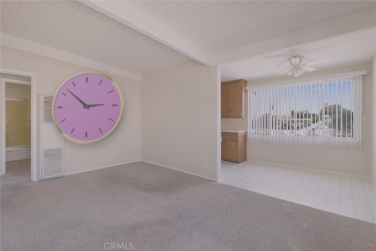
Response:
h=2 m=52
